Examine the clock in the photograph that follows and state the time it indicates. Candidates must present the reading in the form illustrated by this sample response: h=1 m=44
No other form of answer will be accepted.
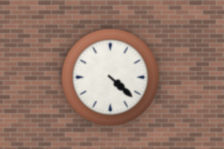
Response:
h=4 m=22
